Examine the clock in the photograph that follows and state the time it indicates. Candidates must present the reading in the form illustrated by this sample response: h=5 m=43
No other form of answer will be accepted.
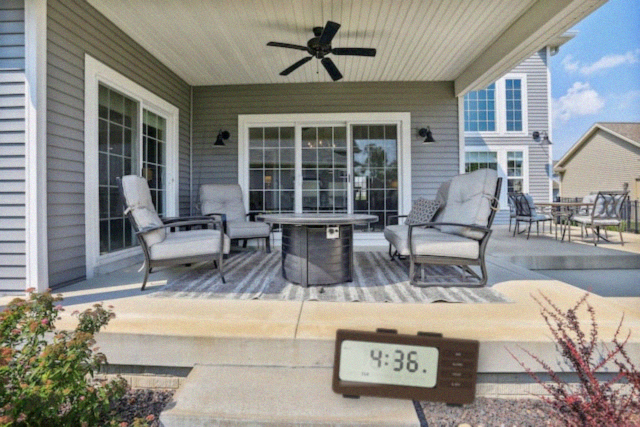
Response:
h=4 m=36
